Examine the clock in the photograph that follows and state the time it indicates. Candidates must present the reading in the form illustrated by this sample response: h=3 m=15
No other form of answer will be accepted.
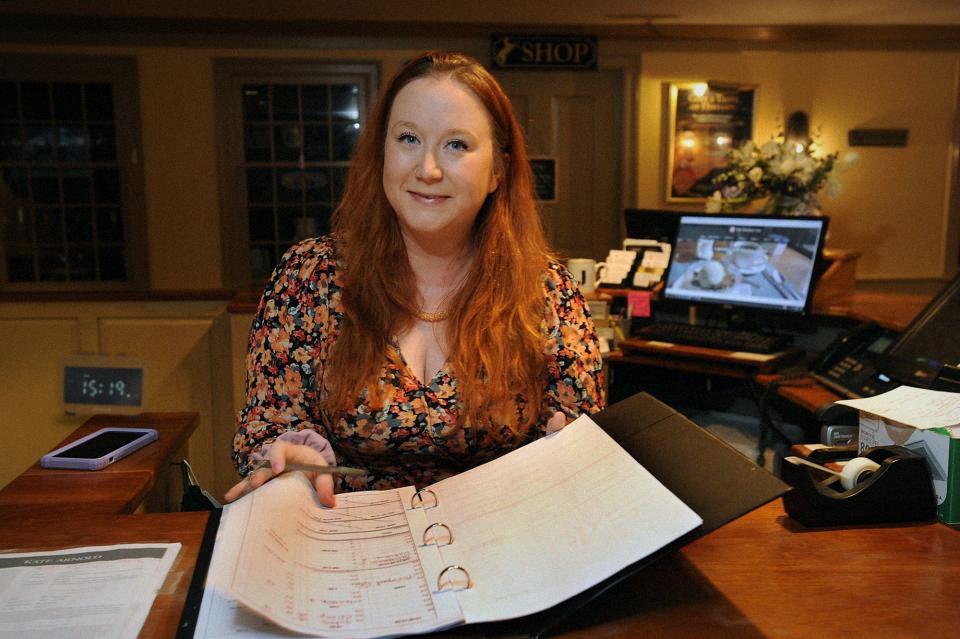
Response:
h=15 m=19
